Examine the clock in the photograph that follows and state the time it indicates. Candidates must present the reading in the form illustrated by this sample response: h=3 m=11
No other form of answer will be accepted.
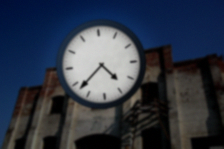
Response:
h=4 m=38
